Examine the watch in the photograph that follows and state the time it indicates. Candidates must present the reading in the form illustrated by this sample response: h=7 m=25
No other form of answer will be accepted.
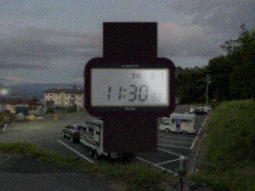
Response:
h=11 m=30
